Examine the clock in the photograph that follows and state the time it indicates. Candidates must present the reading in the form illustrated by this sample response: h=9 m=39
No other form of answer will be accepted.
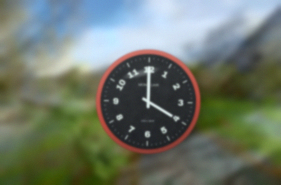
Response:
h=4 m=0
